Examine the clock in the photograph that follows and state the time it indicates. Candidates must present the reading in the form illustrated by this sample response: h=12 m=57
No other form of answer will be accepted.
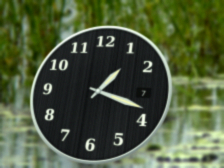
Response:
h=1 m=18
